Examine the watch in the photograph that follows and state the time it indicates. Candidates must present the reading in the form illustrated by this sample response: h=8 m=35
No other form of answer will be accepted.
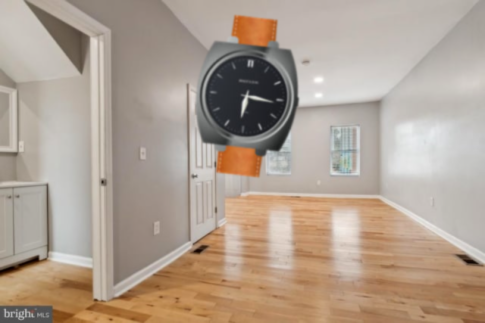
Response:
h=6 m=16
